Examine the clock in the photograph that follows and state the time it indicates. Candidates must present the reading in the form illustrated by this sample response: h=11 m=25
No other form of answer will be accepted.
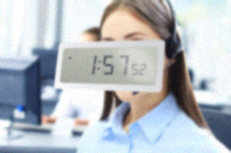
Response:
h=1 m=57
